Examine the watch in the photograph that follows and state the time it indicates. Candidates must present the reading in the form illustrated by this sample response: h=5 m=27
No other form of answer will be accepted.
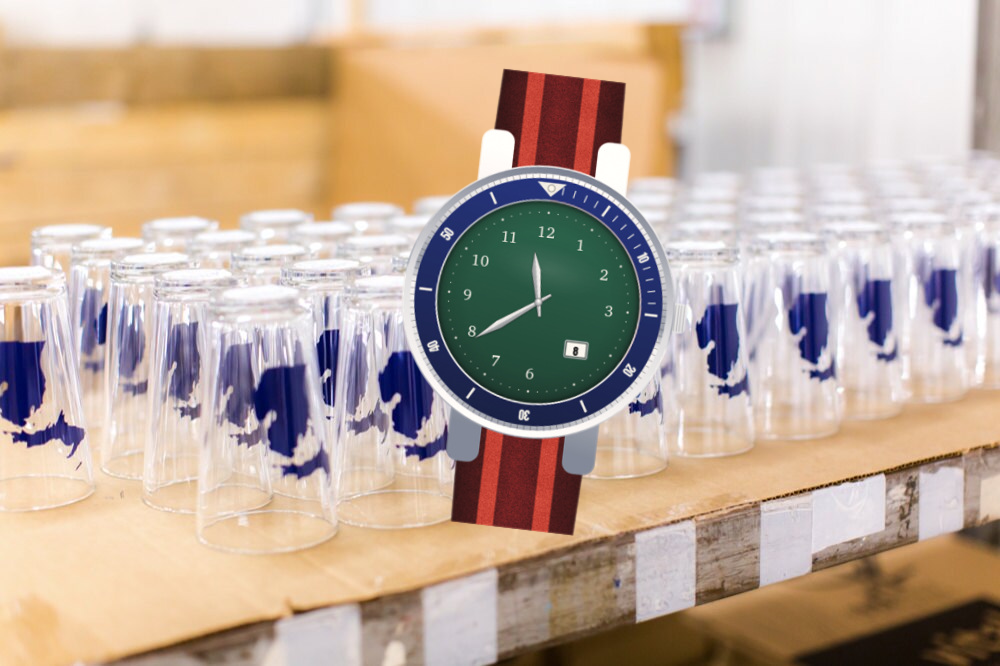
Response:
h=11 m=39
